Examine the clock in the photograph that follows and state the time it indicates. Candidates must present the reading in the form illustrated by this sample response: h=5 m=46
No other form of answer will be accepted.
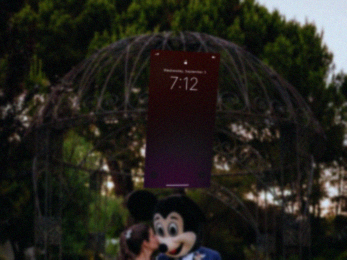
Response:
h=7 m=12
